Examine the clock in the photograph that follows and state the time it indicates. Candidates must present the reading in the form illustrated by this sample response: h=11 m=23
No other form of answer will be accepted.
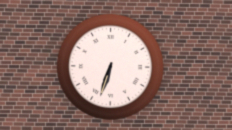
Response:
h=6 m=33
